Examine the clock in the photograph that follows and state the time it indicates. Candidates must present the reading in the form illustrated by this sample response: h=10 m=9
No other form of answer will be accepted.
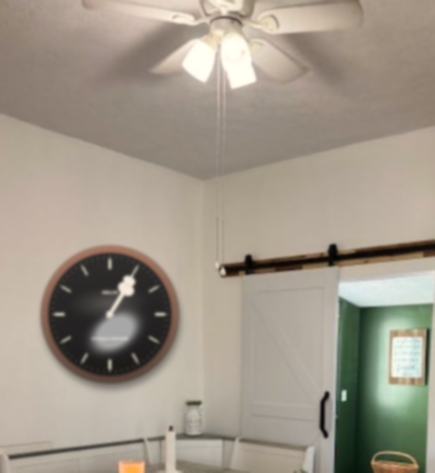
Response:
h=1 m=5
